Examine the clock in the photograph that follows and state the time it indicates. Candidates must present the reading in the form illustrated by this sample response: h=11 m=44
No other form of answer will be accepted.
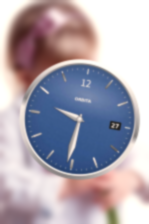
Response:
h=9 m=31
